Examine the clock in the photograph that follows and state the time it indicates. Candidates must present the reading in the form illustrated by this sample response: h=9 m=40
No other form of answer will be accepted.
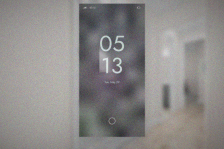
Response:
h=5 m=13
